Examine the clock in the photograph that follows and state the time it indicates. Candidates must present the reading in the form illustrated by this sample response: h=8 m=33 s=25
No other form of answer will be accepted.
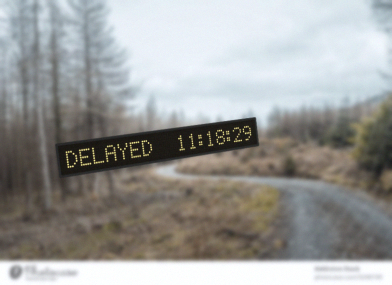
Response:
h=11 m=18 s=29
